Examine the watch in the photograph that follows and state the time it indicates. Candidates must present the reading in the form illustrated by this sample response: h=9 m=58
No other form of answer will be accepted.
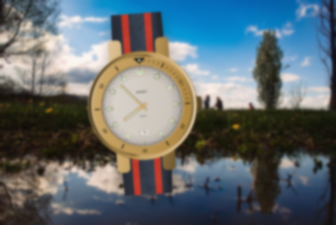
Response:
h=7 m=53
